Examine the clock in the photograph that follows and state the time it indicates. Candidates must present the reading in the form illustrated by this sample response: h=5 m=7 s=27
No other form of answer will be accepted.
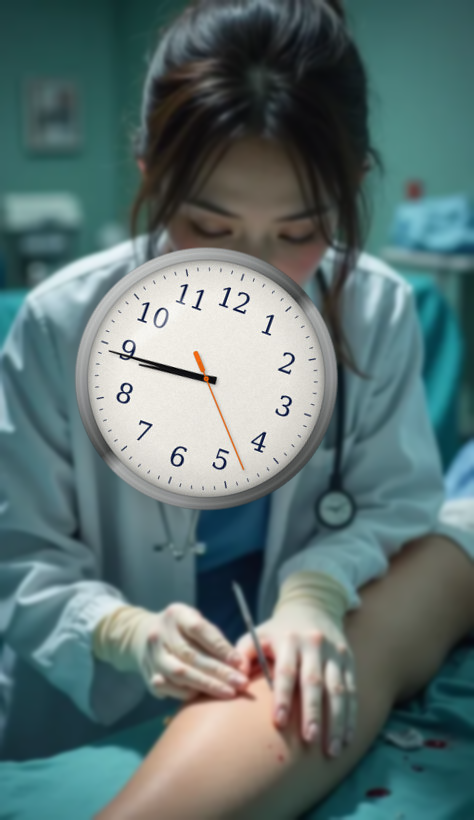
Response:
h=8 m=44 s=23
